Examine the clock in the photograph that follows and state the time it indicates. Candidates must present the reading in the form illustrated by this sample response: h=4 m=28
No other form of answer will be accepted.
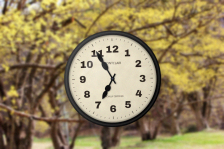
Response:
h=6 m=55
